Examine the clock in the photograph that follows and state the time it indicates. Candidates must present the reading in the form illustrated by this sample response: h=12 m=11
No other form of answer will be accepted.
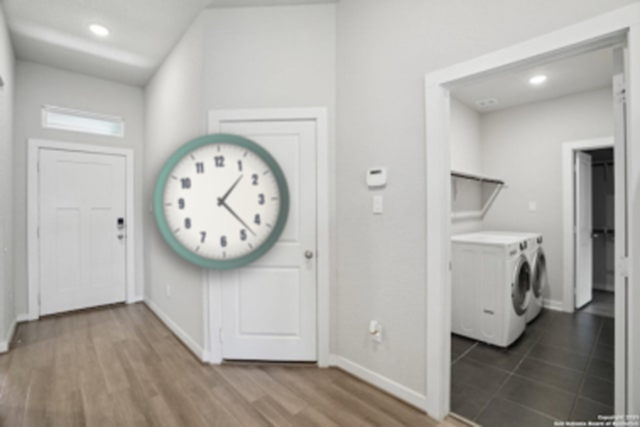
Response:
h=1 m=23
